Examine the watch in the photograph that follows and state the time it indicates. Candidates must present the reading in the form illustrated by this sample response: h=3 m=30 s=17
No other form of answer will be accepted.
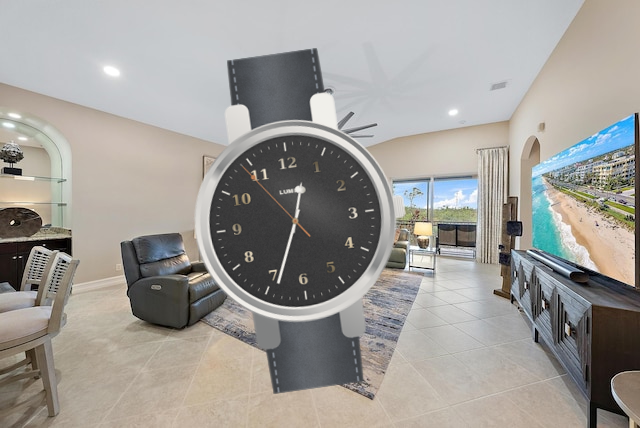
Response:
h=12 m=33 s=54
